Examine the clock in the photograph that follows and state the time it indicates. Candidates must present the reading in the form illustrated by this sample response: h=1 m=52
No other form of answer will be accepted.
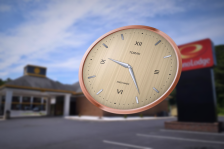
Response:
h=9 m=24
